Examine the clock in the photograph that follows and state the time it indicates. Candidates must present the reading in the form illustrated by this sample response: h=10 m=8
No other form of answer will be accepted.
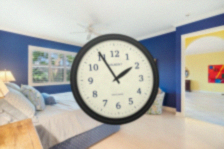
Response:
h=1 m=55
